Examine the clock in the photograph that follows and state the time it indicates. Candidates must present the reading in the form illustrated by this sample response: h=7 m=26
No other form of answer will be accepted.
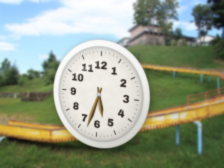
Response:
h=5 m=33
